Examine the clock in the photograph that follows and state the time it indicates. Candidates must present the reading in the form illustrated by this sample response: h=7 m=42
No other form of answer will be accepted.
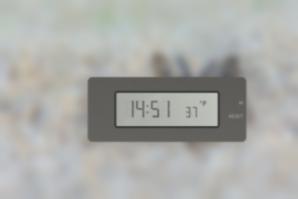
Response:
h=14 m=51
